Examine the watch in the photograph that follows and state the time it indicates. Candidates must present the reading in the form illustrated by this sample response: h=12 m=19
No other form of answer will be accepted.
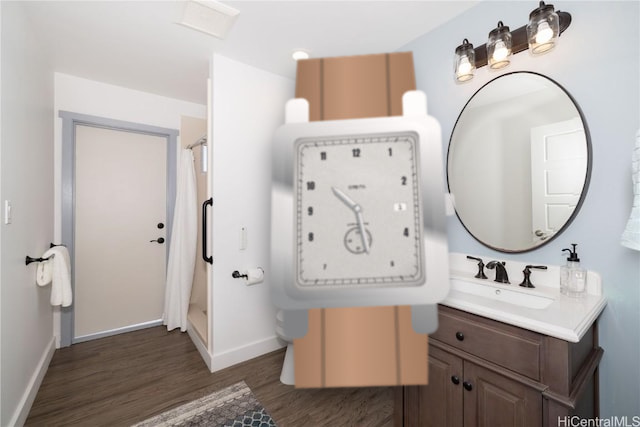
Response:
h=10 m=28
